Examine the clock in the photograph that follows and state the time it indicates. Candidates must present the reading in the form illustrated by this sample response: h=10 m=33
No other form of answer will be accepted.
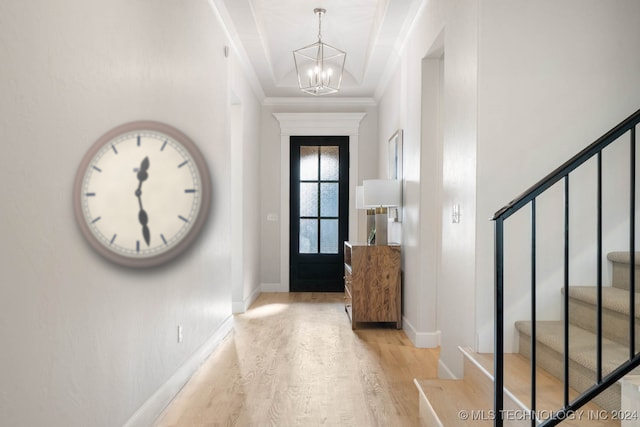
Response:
h=12 m=28
